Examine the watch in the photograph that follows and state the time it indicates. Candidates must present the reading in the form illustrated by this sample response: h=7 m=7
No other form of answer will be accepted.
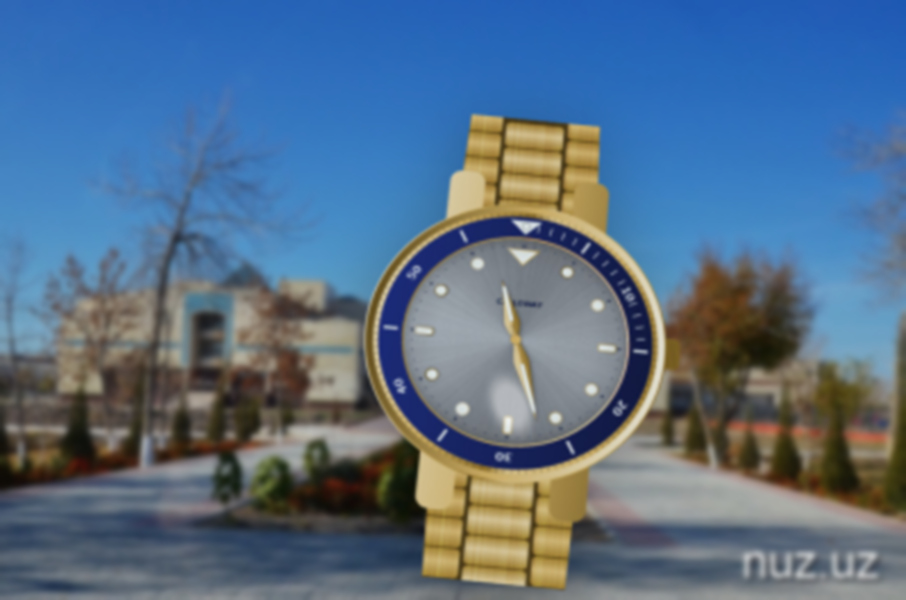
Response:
h=11 m=27
